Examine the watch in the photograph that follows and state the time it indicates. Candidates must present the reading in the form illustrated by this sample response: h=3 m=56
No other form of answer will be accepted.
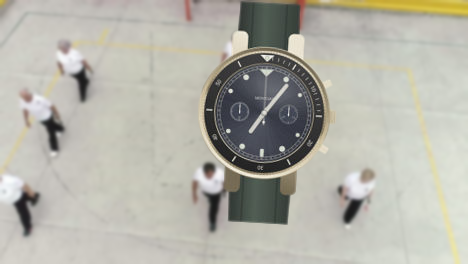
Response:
h=7 m=6
